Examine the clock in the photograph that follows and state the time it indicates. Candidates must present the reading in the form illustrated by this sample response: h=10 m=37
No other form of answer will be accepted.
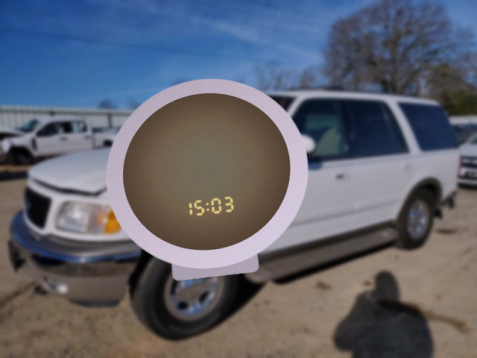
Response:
h=15 m=3
